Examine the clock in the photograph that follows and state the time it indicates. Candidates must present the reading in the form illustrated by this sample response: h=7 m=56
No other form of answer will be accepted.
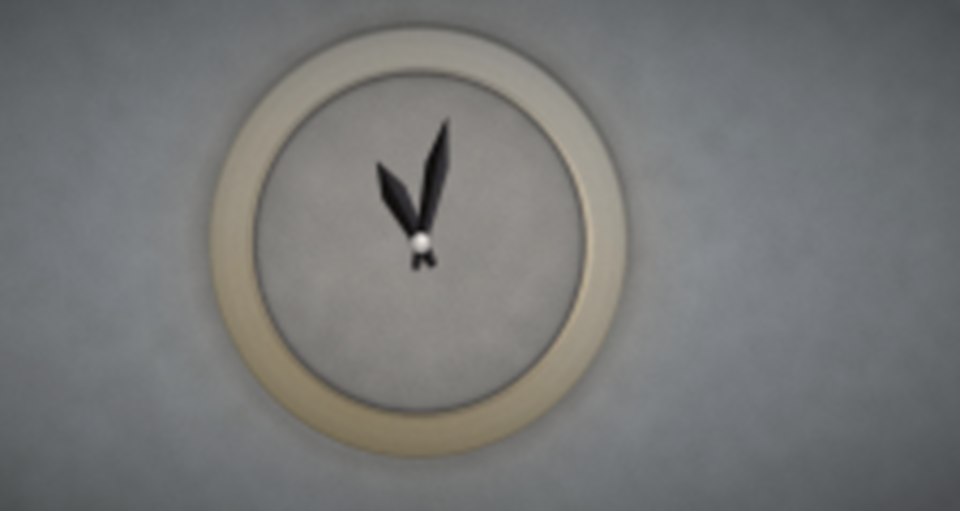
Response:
h=11 m=2
